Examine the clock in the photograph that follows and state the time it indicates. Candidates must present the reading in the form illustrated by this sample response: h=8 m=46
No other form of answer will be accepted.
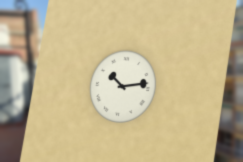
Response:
h=10 m=13
